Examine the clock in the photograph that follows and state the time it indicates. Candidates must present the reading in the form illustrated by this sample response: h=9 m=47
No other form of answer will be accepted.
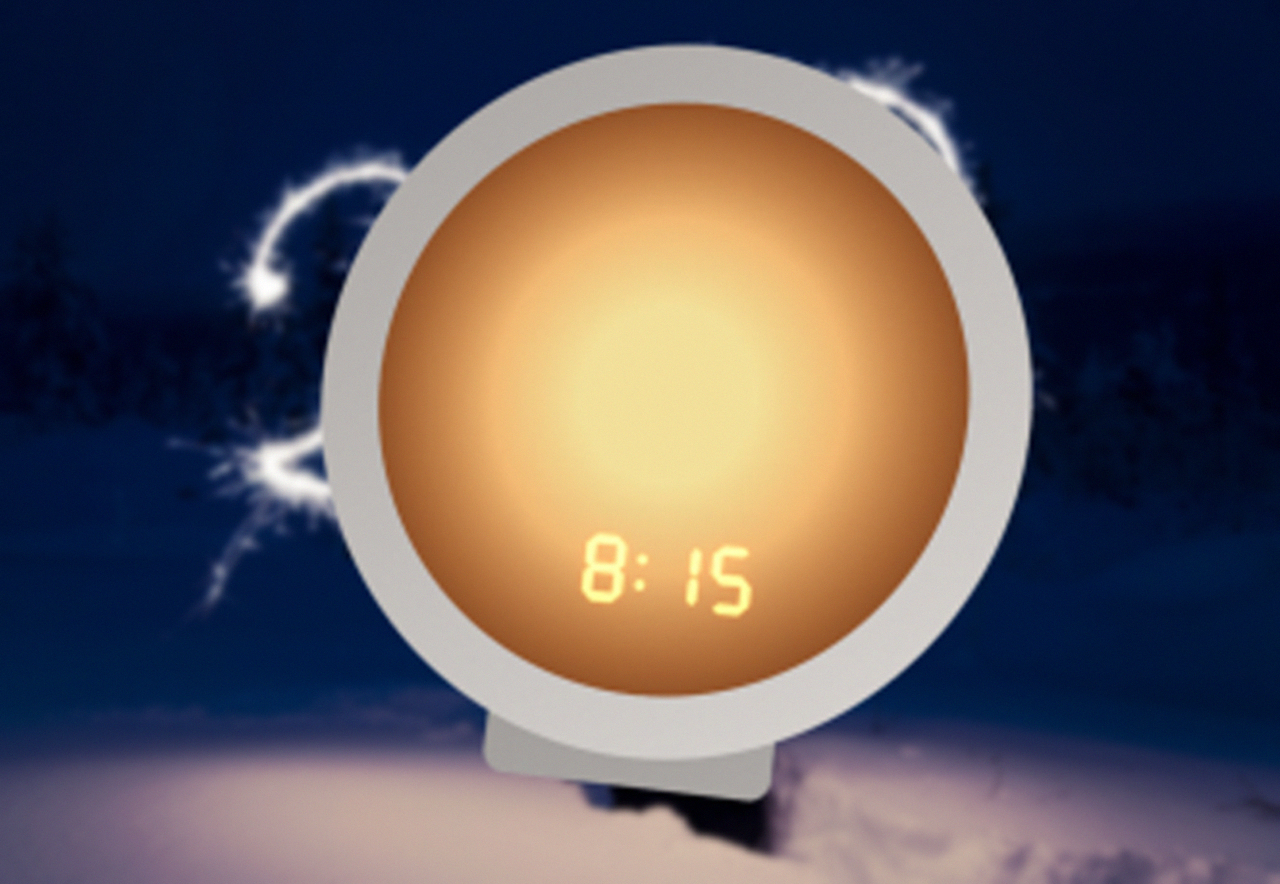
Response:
h=8 m=15
